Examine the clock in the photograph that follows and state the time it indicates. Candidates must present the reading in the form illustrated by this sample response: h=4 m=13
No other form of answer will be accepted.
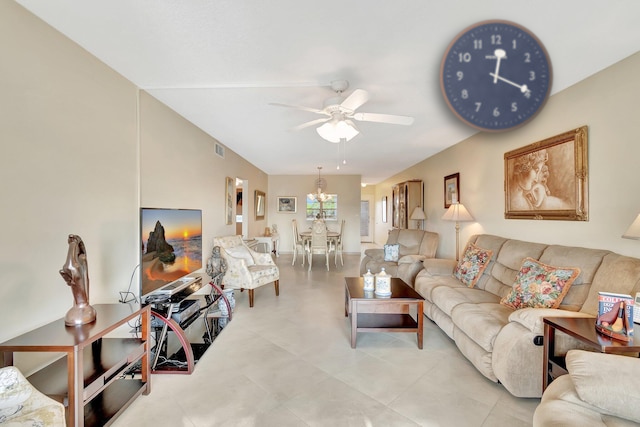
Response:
h=12 m=19
